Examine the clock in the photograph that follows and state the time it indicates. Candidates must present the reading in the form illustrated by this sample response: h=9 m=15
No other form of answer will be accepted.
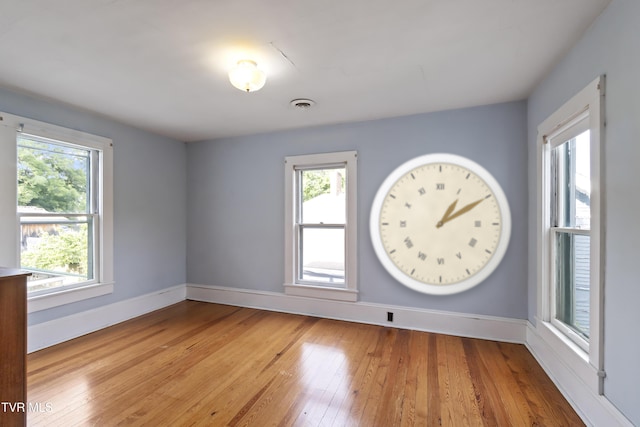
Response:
h=1 m=10
